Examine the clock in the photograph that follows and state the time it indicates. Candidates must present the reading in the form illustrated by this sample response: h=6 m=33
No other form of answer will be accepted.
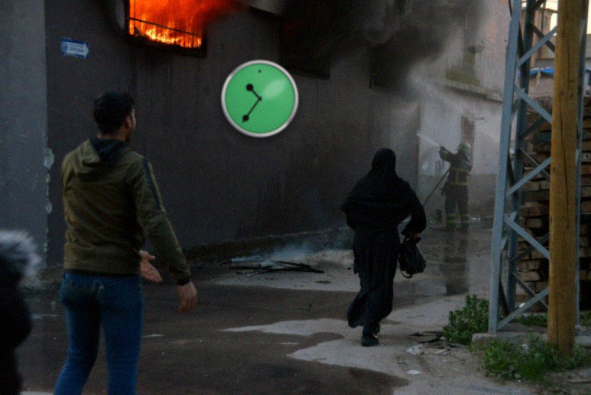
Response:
h=10 m=36
